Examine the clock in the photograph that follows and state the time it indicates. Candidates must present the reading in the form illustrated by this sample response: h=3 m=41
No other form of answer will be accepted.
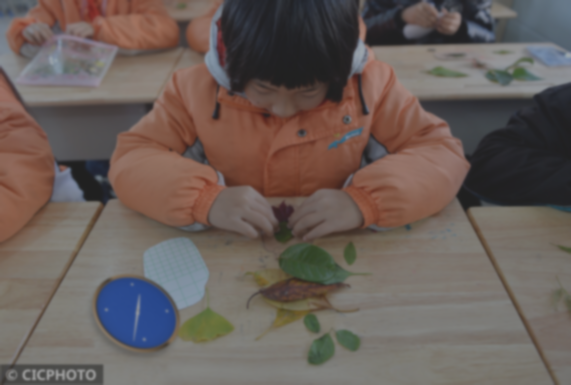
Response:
h=12 m=33
